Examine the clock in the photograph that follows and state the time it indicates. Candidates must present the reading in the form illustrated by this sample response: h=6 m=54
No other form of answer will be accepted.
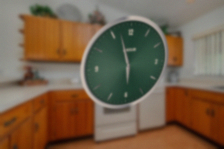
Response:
h=5 m=57
